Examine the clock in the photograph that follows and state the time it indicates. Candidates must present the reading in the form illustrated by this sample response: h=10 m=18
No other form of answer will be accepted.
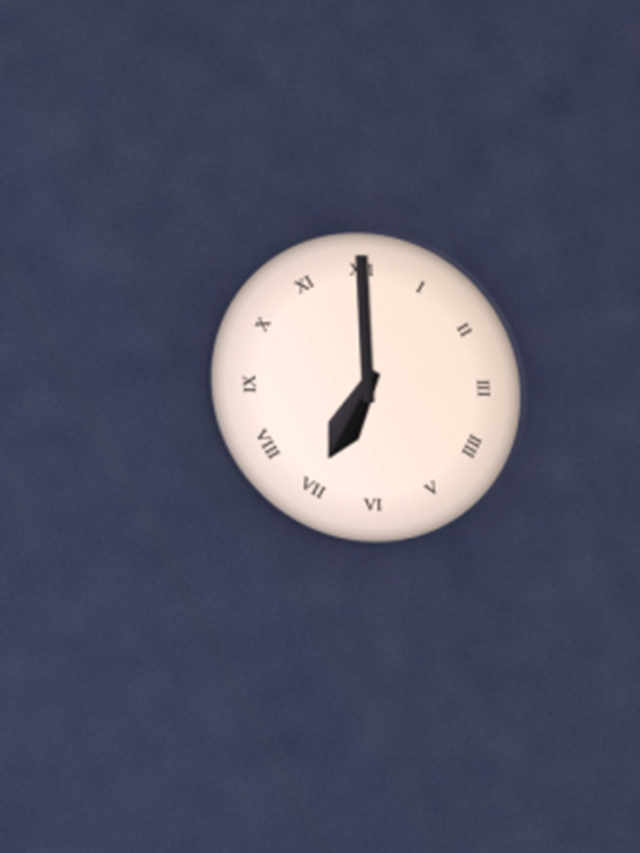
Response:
h=7 m=0
